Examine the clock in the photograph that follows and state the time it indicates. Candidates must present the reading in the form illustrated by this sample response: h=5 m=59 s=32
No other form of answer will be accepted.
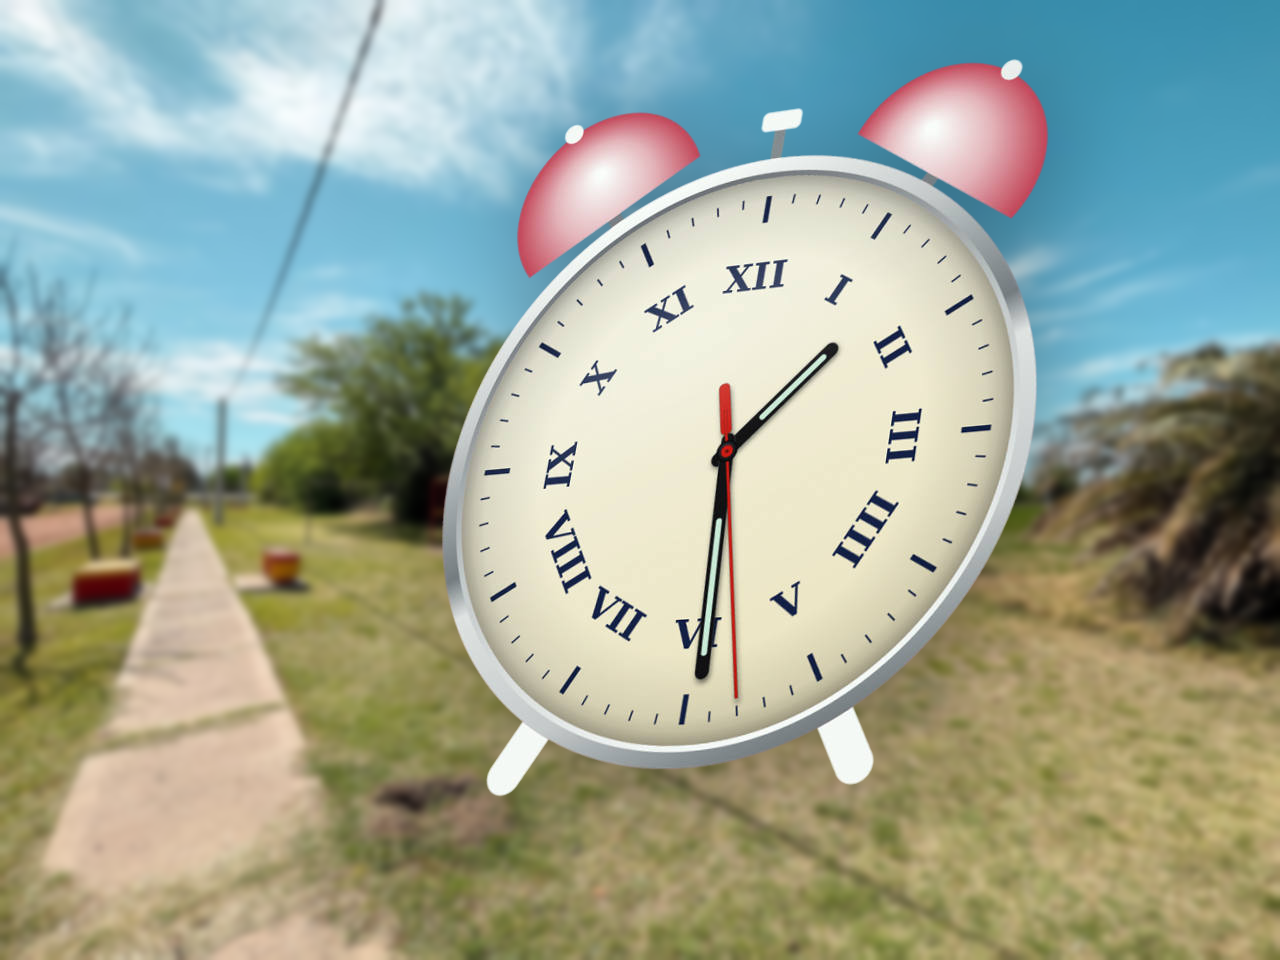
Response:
h=1 m=29 s=28
